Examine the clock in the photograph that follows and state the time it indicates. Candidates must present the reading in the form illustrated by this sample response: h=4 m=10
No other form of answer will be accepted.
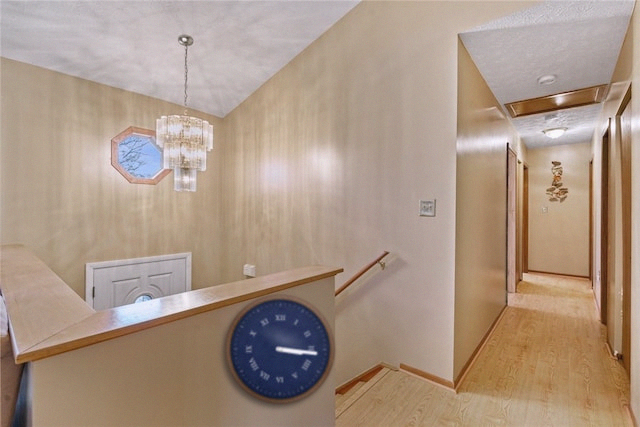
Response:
h=3 m=16
